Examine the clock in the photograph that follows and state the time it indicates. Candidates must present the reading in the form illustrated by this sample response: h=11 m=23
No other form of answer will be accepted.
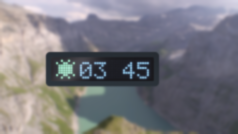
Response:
h=3 m=45
